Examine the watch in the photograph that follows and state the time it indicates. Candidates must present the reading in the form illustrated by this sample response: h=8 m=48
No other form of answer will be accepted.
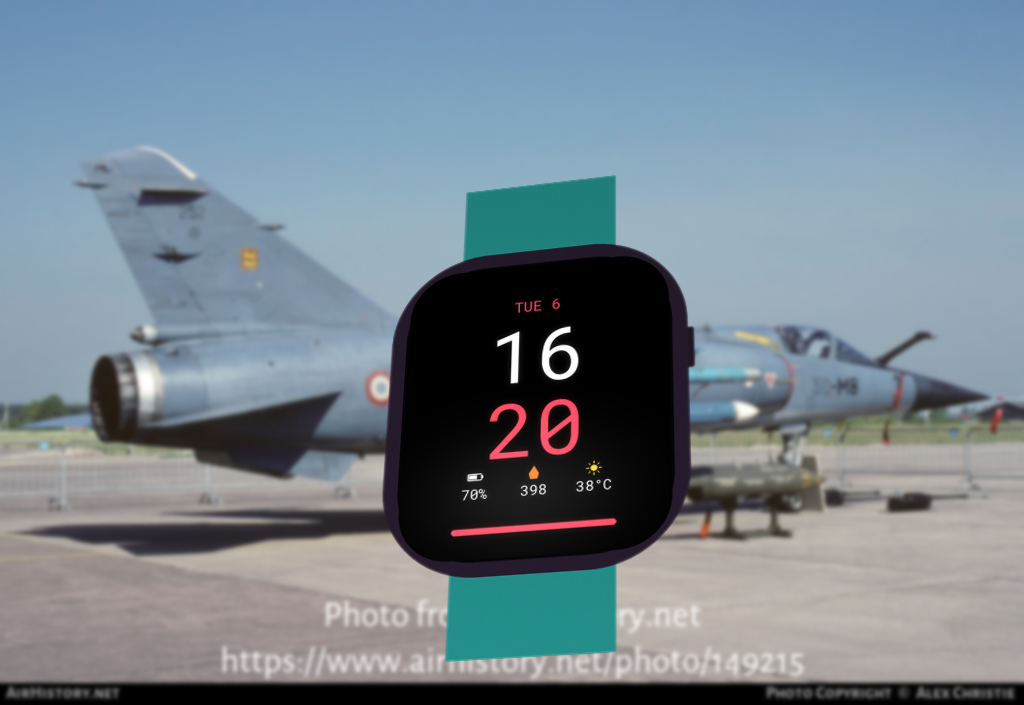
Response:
h=16 m=20
